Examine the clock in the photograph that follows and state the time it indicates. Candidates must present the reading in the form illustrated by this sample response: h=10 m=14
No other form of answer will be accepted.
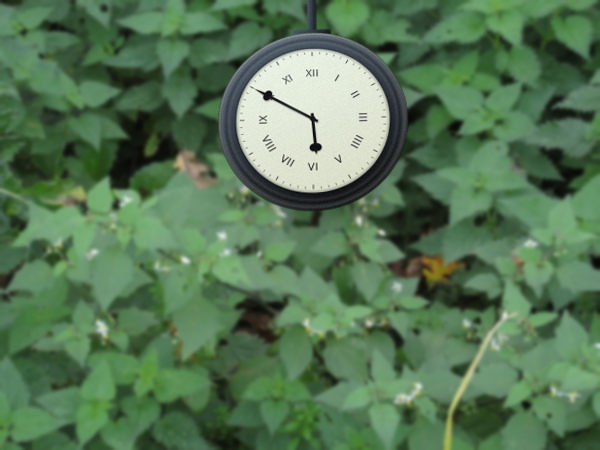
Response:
h=5 m=50
